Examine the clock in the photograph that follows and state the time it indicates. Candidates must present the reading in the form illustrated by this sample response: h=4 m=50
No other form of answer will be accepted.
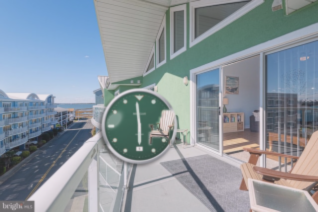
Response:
h=5 m=59
